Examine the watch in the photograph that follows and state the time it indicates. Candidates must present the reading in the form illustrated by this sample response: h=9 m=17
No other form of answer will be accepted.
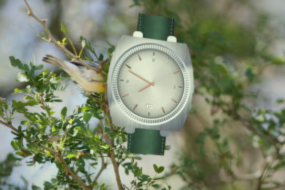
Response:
h=7 m=49
